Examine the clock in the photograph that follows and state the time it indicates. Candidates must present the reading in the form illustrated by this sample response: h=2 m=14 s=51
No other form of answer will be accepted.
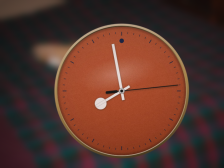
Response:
h=7 m=58 s=14
